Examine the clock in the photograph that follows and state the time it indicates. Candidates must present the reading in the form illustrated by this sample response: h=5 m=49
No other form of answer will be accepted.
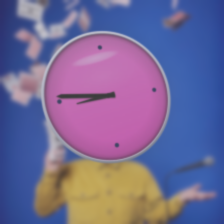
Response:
h=8 m=46
